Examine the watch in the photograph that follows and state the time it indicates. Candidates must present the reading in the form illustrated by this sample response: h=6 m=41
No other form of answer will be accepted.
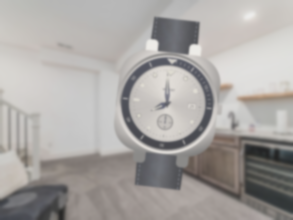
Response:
h=7 m=59
